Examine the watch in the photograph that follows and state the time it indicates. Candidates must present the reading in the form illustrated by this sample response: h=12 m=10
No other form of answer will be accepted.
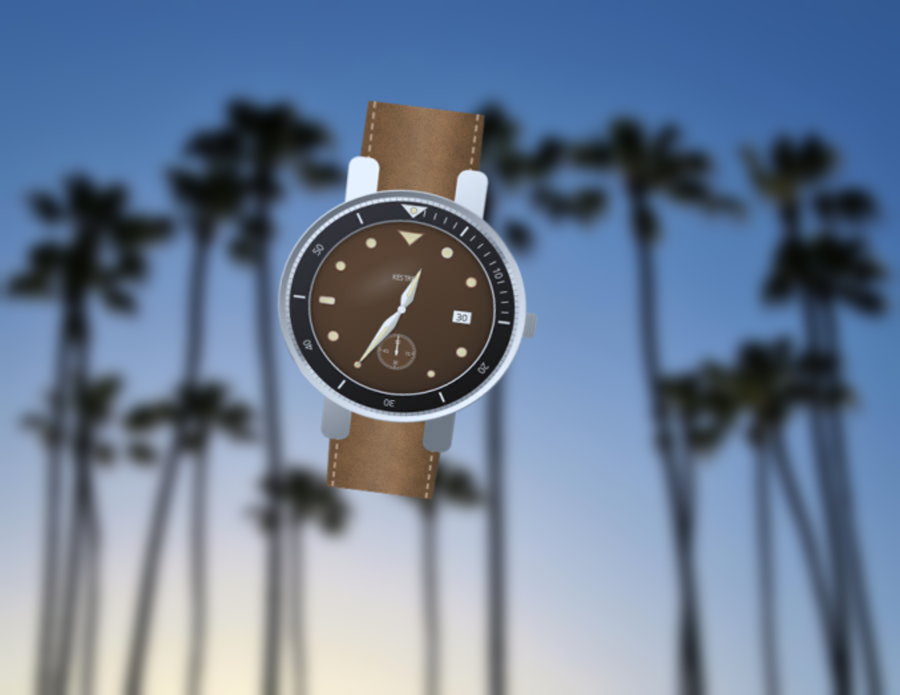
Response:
h=12 m=35
